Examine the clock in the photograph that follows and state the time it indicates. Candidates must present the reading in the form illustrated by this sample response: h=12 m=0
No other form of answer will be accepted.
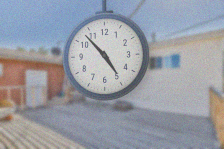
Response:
h=4 m=53
